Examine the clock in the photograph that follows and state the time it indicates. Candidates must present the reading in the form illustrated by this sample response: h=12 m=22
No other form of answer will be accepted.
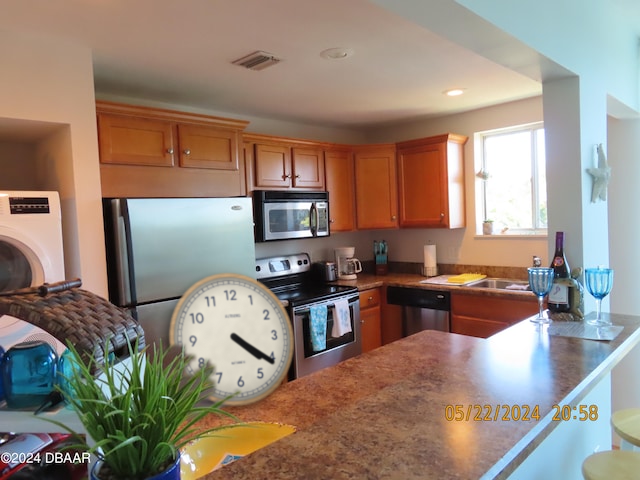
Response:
h=4 m=21
